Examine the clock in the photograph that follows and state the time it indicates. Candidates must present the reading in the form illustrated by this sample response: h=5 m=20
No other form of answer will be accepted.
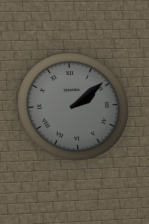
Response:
h=2 m=9
